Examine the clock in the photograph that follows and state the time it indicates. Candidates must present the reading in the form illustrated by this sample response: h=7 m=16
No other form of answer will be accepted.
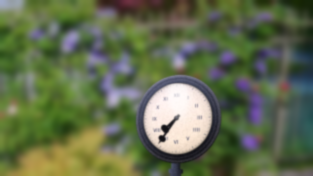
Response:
h=7 m=36
